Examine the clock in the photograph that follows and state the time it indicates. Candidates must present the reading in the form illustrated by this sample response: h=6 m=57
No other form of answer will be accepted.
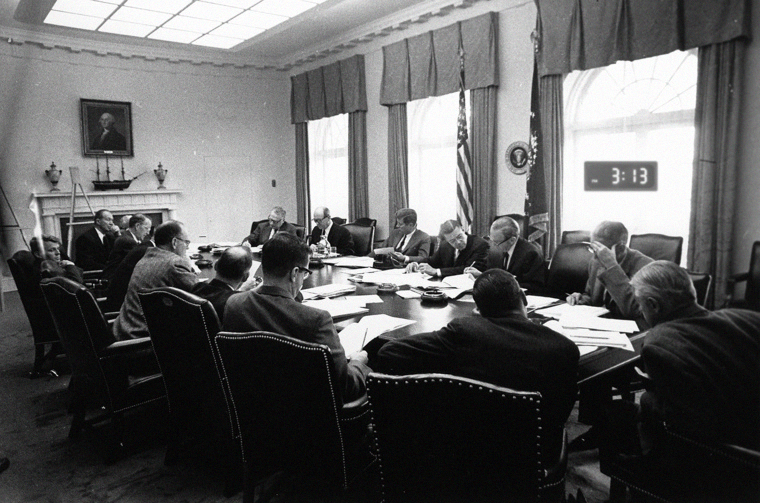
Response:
h=3 m=13
